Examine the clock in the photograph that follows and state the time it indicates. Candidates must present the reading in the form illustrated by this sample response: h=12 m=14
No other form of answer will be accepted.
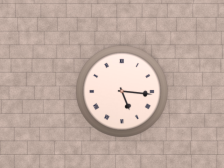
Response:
h=5 m=16
